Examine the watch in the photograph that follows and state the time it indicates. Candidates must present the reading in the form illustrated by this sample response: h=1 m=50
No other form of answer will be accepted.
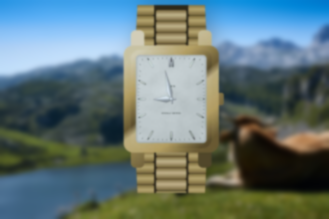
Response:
h=8 m=58
